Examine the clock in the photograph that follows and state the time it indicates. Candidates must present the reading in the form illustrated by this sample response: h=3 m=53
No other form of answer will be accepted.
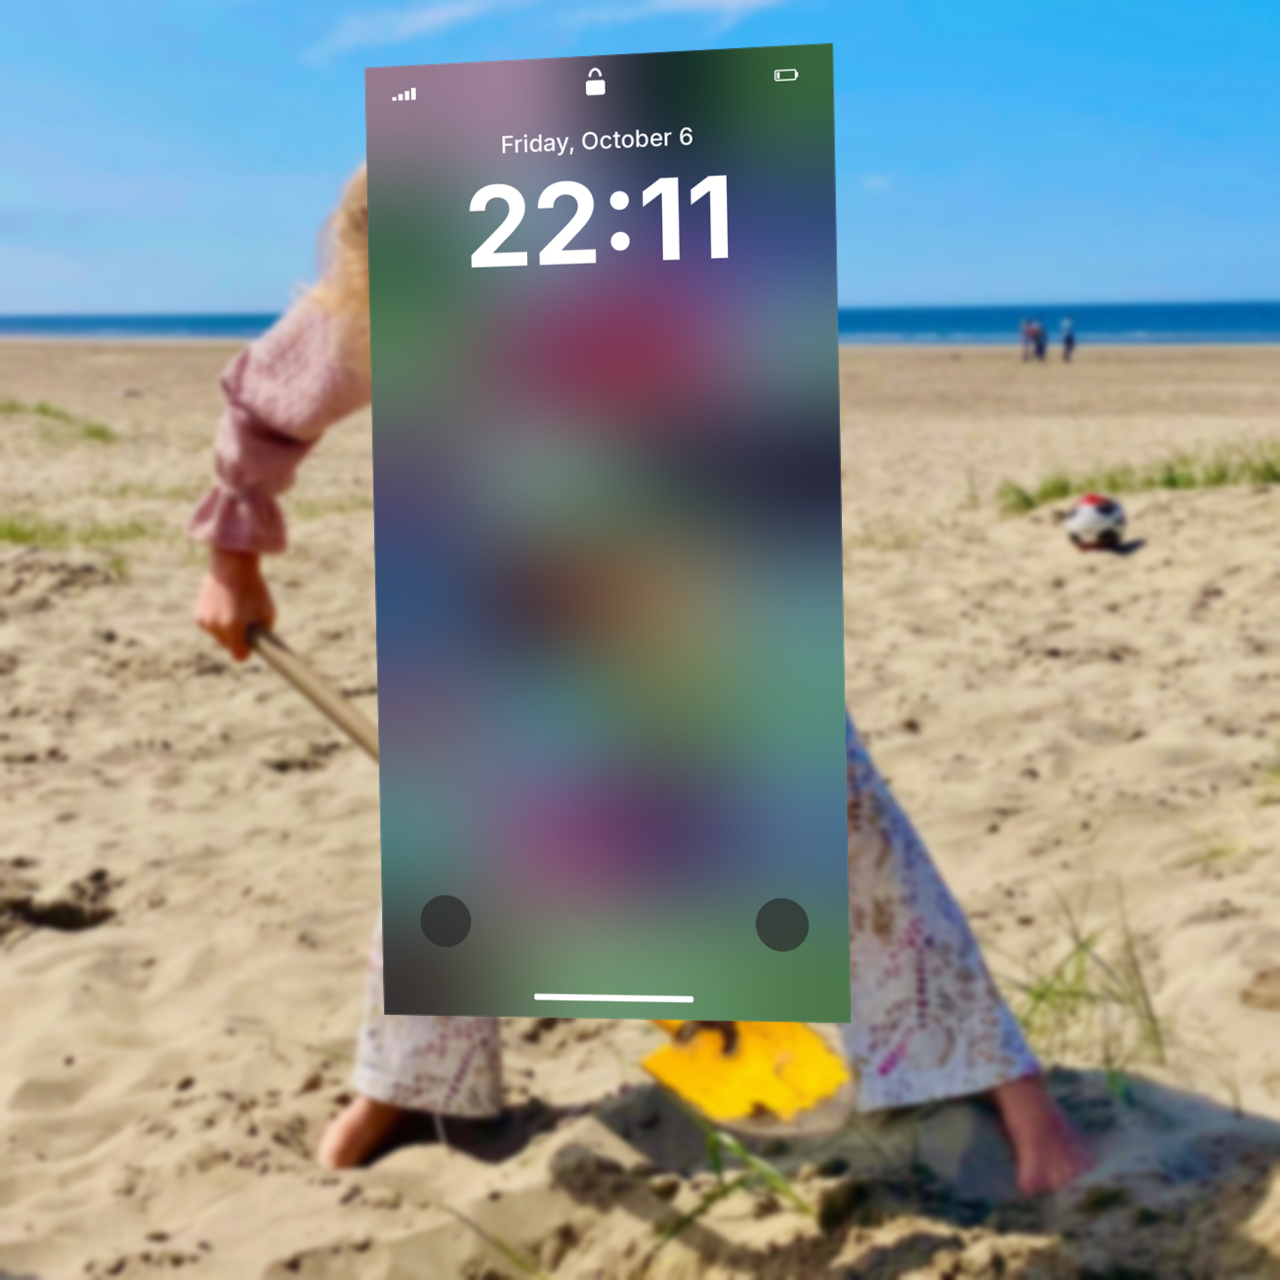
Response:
h=22 m=11
